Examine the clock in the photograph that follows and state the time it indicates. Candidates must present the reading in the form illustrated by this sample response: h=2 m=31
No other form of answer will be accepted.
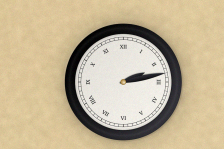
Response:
h=2 m=13
